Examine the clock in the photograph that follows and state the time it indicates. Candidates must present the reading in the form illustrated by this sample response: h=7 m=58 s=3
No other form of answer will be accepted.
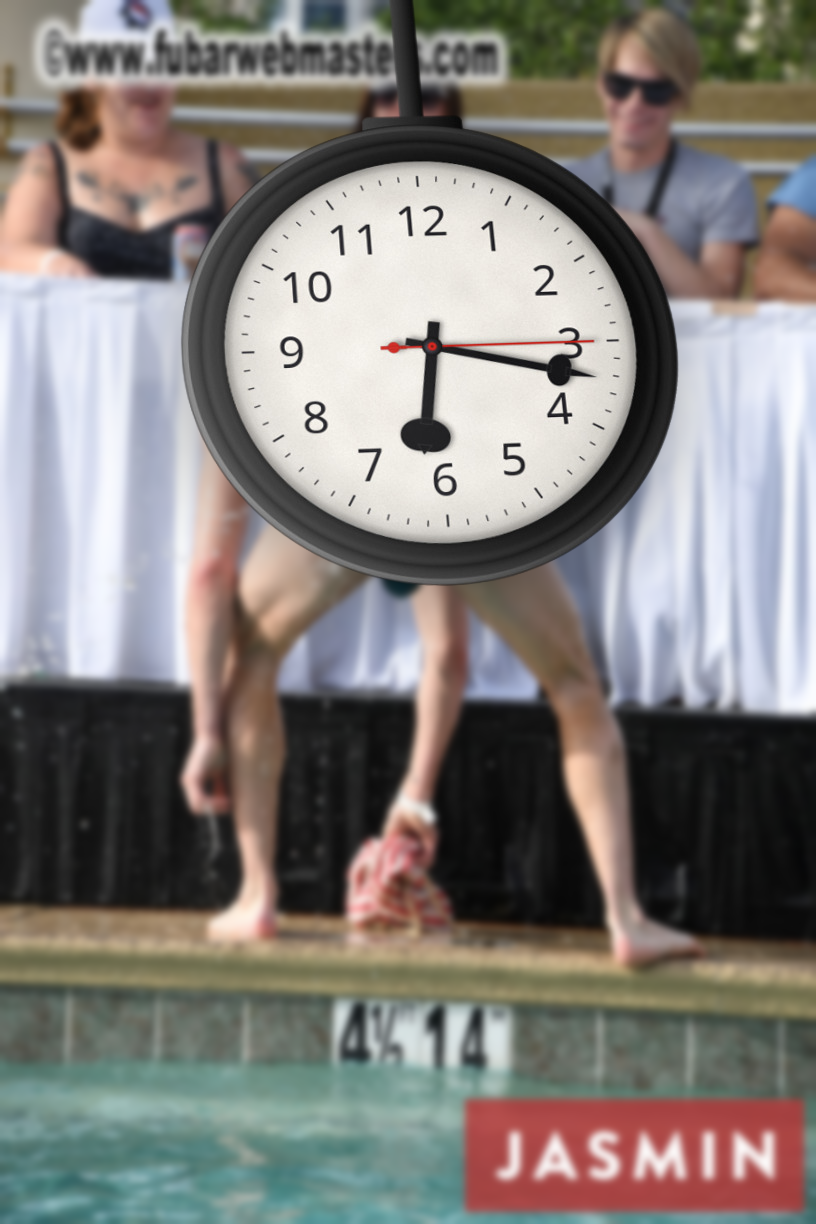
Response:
h=6 m=17 s=15
